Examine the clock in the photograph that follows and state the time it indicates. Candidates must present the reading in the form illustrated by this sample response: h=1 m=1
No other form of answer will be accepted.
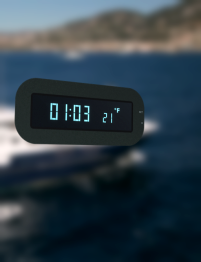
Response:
h=1 m=3
